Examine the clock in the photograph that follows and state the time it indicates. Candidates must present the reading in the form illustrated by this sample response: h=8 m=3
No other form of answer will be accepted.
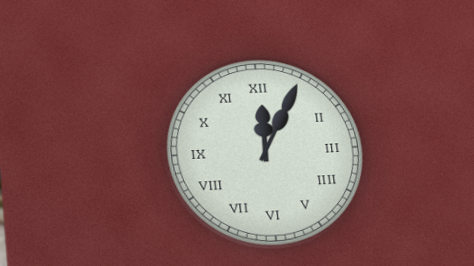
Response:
h=12 m=5
